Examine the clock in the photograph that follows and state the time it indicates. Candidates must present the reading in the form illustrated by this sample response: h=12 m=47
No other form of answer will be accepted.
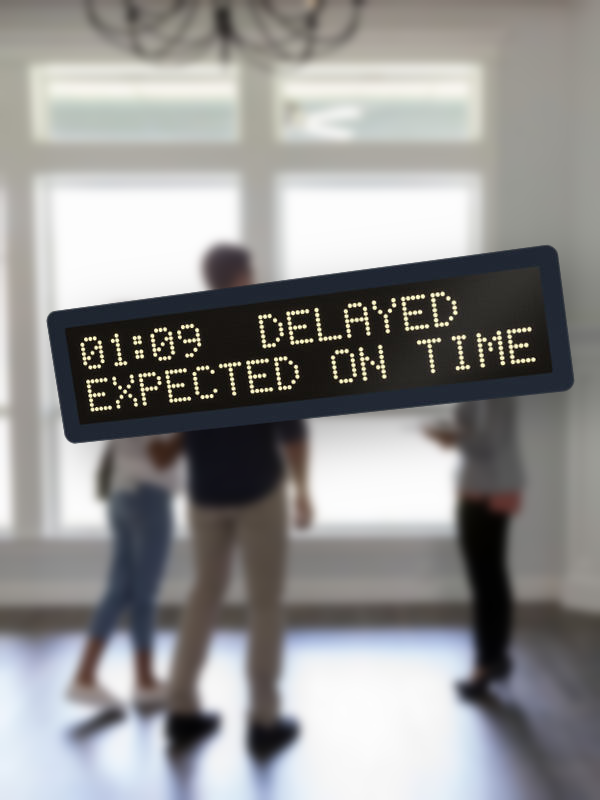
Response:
h=1 m=9
